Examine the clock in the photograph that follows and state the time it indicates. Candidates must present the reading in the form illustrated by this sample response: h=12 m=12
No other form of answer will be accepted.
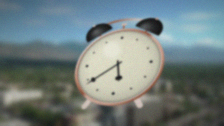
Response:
h=5 m=39
